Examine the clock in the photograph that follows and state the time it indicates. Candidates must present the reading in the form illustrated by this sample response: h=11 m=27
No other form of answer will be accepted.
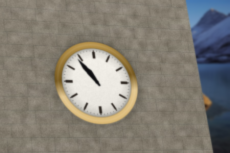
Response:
h=10 m=54
